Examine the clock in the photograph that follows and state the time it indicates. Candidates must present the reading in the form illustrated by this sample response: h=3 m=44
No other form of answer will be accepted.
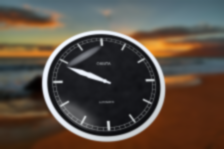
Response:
h=9 m=49
